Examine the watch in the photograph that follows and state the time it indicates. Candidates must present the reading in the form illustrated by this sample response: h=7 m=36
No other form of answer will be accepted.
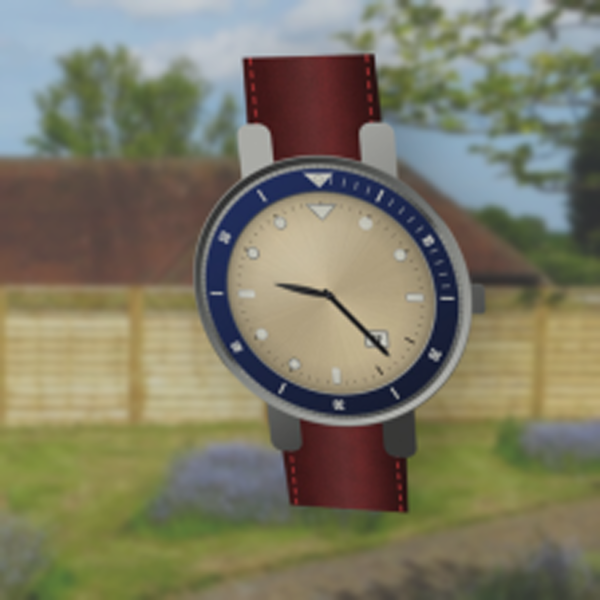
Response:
h=9 m=23
